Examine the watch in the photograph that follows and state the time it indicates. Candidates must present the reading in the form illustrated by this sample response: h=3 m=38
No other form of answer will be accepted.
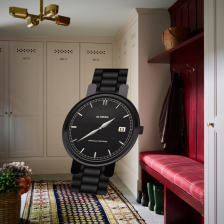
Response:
h=1 m=39
